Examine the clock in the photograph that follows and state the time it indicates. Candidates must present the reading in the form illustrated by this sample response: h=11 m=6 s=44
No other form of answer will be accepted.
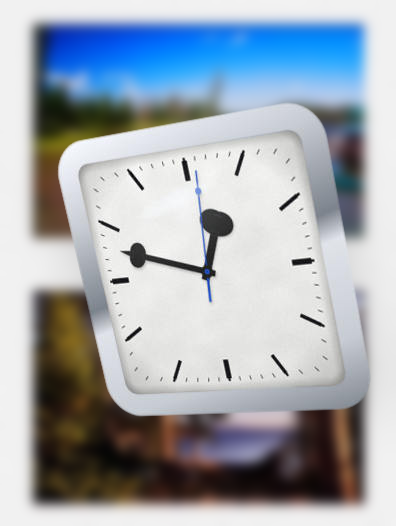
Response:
h=12 m=48 s=1
